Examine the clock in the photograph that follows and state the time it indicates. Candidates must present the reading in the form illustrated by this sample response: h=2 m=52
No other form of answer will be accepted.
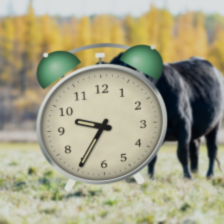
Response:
h=9 m=35
